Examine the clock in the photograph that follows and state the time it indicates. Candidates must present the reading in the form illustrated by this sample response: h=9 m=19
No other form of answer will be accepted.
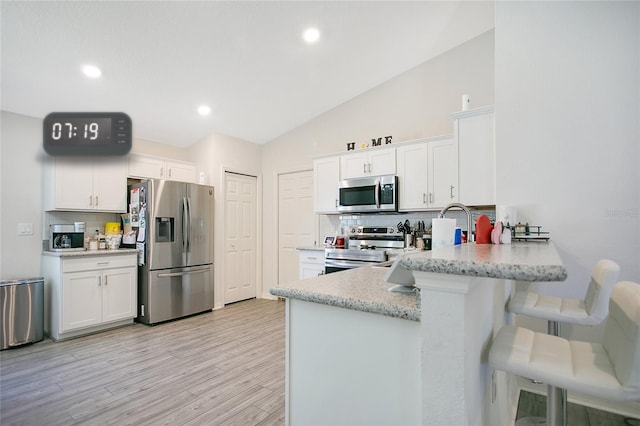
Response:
h=7 m=19
